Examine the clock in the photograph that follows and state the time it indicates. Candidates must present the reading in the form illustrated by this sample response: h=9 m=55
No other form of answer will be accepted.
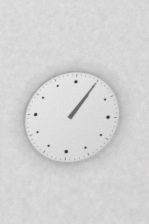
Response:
h=1 m=5
